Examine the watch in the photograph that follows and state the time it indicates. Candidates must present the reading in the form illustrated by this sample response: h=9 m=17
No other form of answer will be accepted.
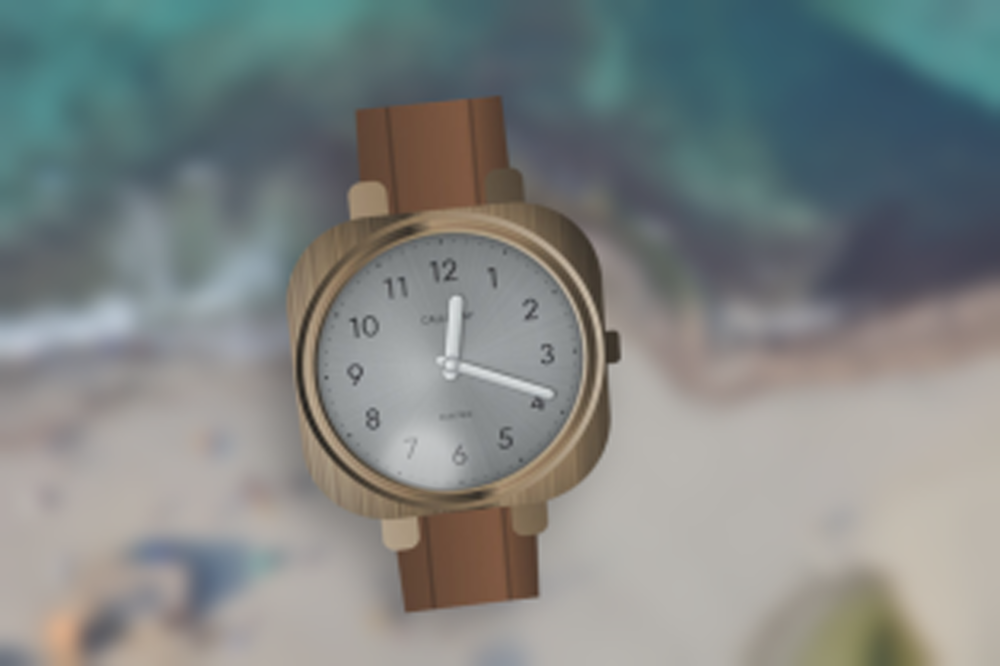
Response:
h=12 m=19
